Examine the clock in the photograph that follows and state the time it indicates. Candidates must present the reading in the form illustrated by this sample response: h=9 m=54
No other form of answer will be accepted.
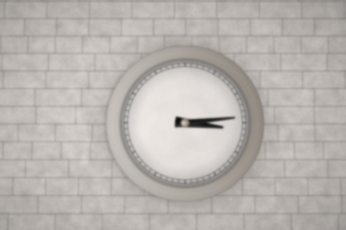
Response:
h=3 m=14
